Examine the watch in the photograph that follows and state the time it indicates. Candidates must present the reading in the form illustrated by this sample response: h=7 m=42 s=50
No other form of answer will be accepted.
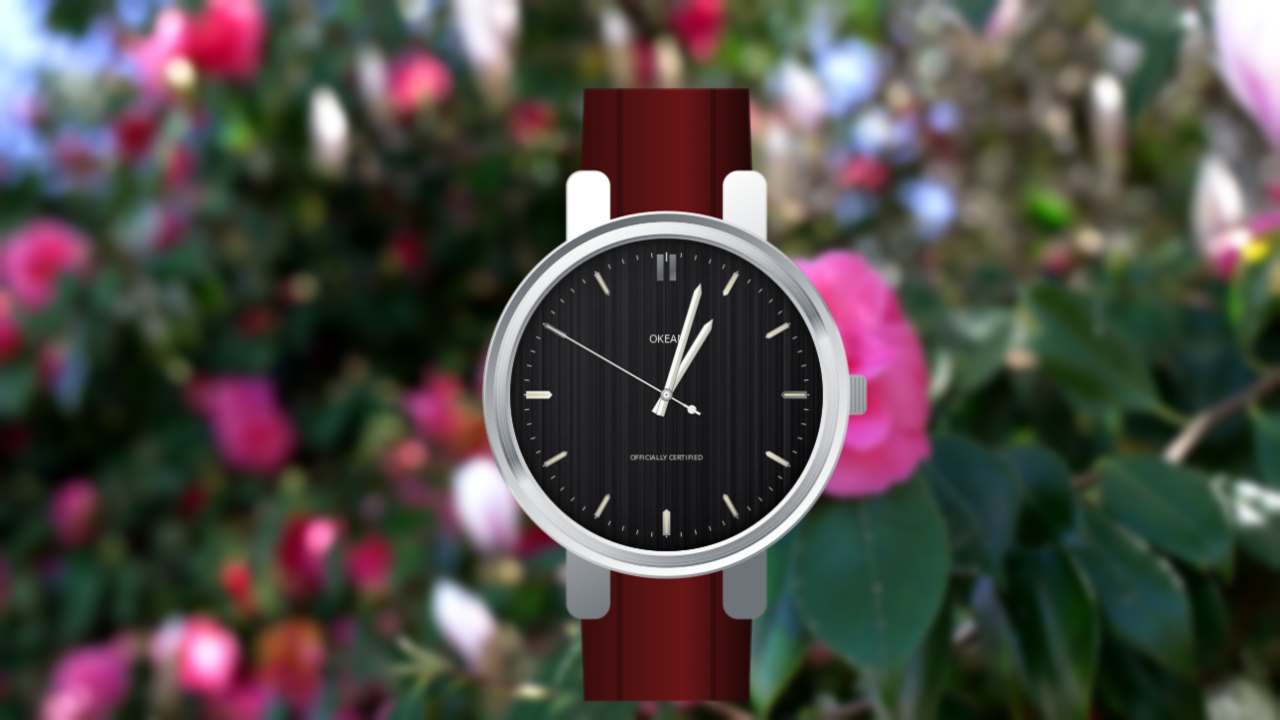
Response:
h=1 m=2 s=50
